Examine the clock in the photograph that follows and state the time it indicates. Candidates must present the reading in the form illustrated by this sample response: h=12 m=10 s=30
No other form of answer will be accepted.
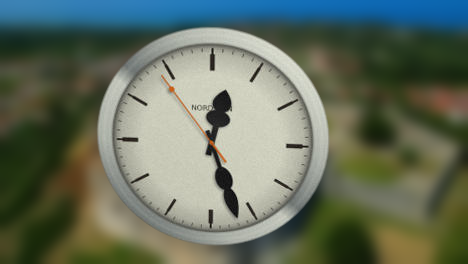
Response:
h=12 m=26 s=54
